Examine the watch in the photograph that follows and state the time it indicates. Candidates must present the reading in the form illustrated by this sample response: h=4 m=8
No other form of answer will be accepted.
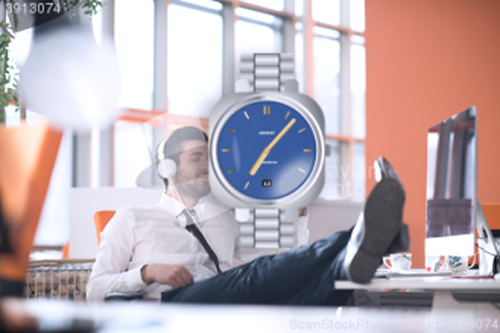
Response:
h=7 m=7
